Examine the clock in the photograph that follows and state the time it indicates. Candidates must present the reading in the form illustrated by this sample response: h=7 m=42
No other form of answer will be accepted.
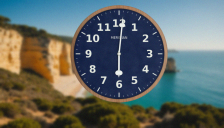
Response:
h=6 m=1
